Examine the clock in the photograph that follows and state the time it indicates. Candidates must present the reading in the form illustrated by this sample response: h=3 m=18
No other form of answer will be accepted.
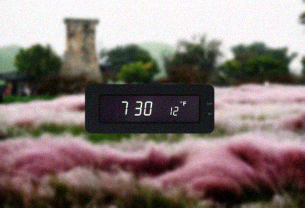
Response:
h=7 m=30
